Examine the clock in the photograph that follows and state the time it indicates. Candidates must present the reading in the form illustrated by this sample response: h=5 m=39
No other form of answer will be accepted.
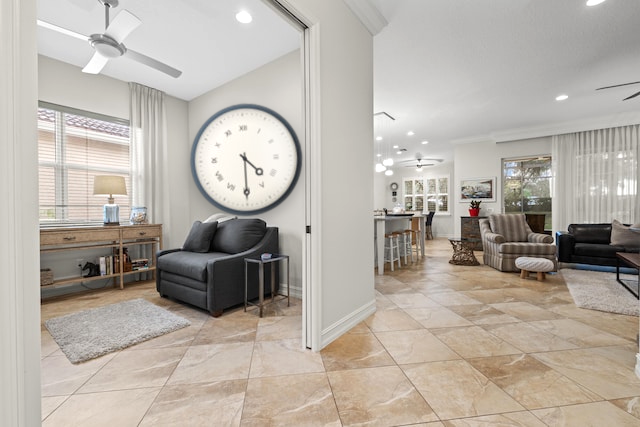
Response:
h=4 m=30
